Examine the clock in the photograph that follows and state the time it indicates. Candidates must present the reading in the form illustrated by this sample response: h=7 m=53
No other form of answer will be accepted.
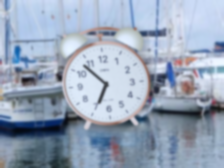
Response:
h=6 m=53
